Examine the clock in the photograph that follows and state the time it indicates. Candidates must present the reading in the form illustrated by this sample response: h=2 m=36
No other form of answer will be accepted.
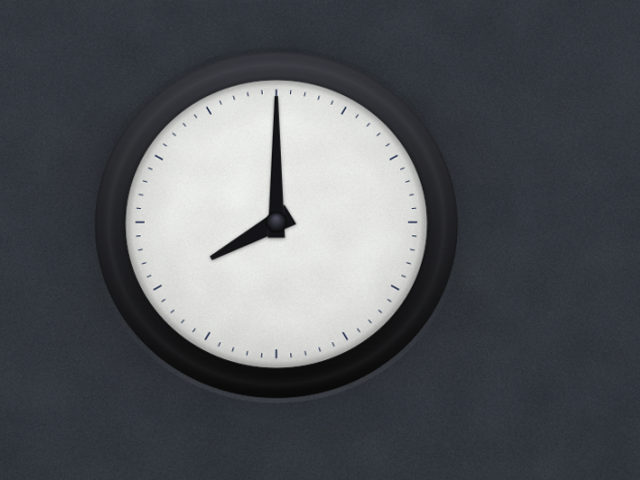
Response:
h=8 m=0
